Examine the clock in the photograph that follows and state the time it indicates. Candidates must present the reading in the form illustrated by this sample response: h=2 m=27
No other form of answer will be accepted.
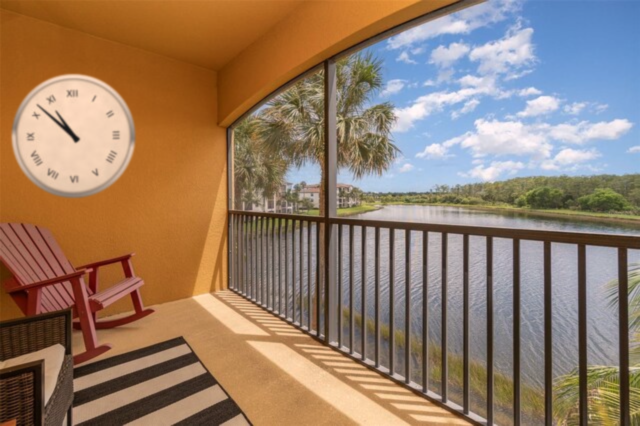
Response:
h=10 m=52
